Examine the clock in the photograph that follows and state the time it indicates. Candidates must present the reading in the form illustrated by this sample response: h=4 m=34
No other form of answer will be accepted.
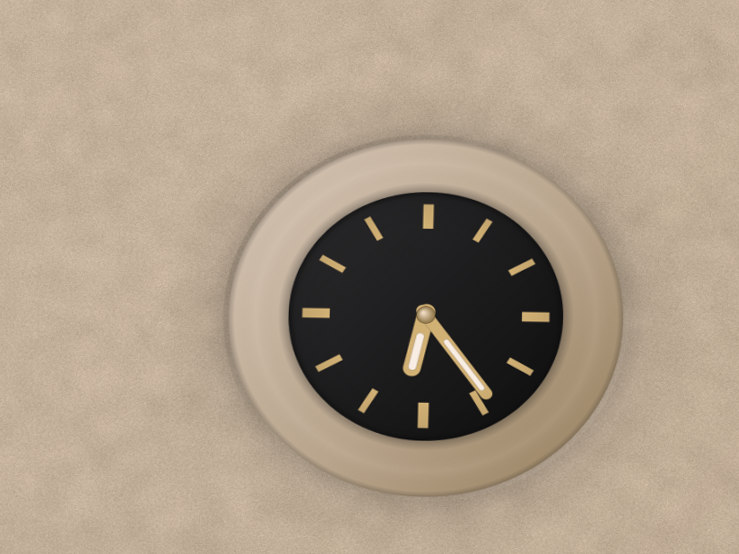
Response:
h=6 m=24
